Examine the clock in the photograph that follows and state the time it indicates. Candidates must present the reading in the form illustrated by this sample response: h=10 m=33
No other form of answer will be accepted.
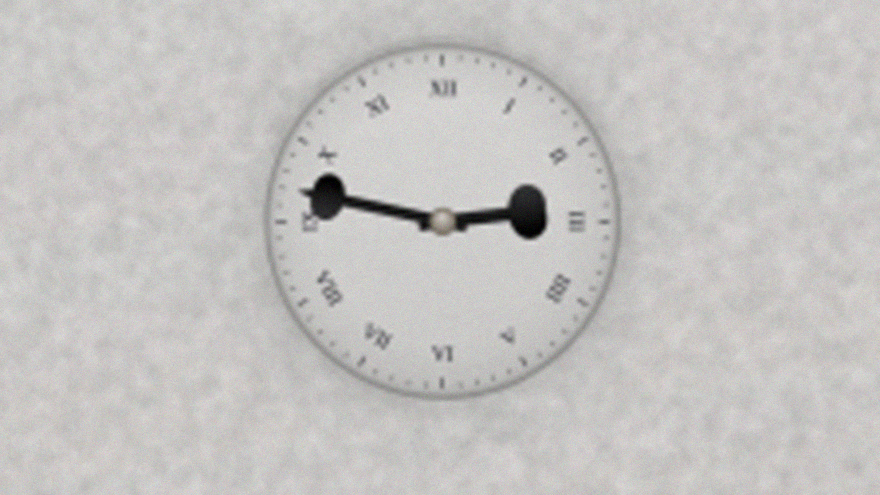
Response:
h=2 m=47
